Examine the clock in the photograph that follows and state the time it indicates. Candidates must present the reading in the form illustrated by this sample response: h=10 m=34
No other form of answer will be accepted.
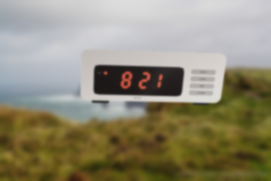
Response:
h=8 m=21
